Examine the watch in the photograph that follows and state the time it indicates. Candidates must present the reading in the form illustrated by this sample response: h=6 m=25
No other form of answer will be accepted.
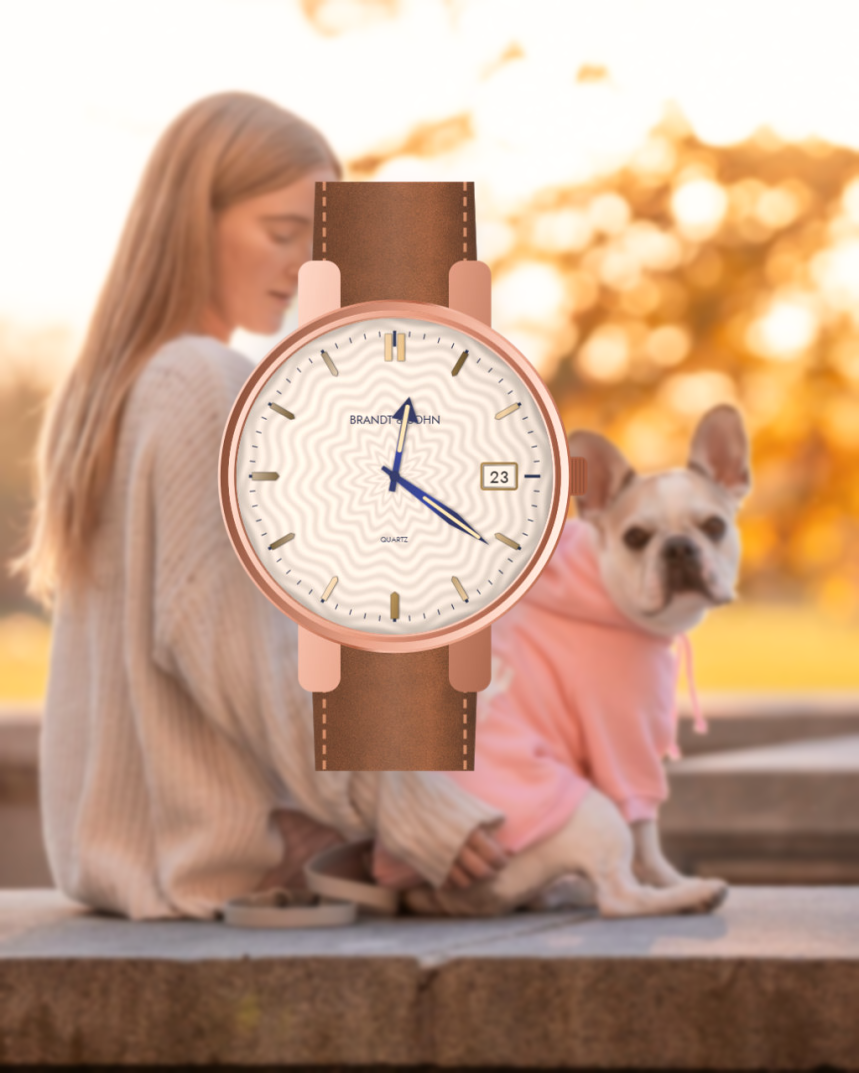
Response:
h=12 m=21
